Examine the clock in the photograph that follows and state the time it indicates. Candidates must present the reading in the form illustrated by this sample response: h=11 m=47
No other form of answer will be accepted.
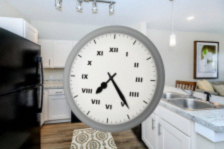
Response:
h=7 m=24
